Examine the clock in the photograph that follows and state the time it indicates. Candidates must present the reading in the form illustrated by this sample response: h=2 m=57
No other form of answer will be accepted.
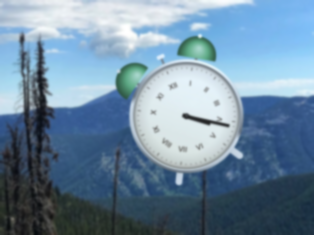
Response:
h=4 m=21
